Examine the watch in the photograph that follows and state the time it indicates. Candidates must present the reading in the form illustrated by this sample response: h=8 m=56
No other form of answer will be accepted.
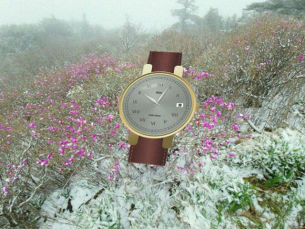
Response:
h=10 m=4
